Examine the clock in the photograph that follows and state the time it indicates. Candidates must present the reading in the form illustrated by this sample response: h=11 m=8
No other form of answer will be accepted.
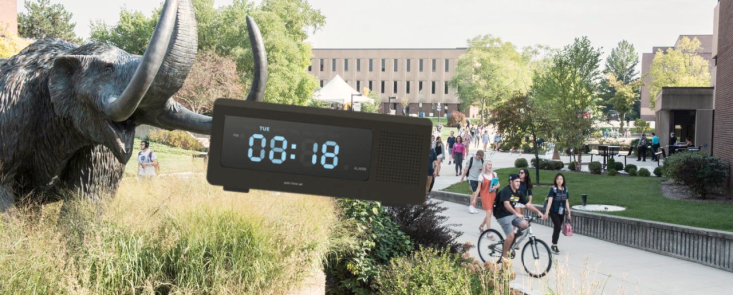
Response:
h=8 m=18
